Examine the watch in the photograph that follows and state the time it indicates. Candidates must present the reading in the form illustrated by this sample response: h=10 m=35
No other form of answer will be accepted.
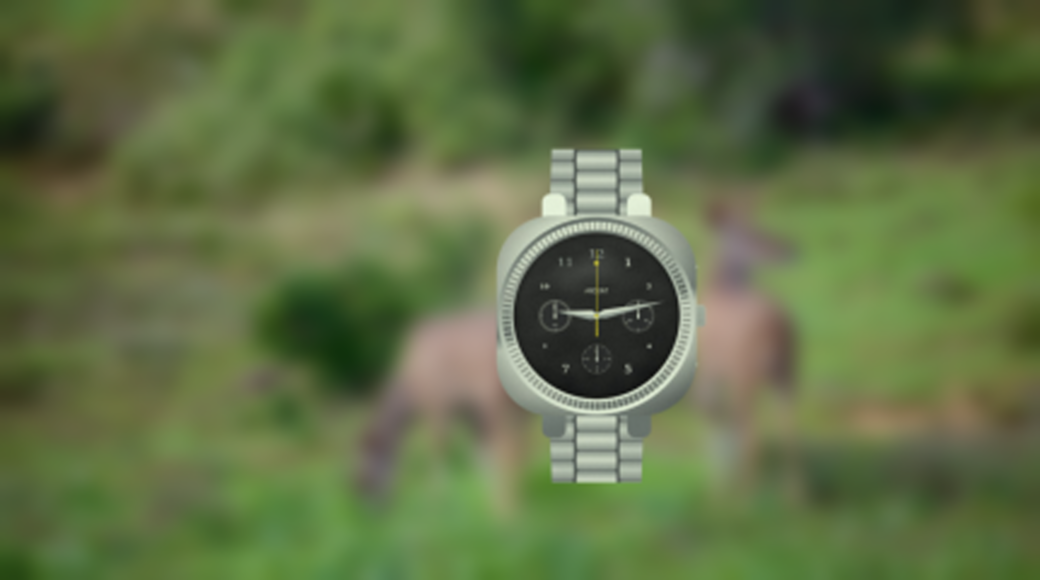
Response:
h=9 m=13
